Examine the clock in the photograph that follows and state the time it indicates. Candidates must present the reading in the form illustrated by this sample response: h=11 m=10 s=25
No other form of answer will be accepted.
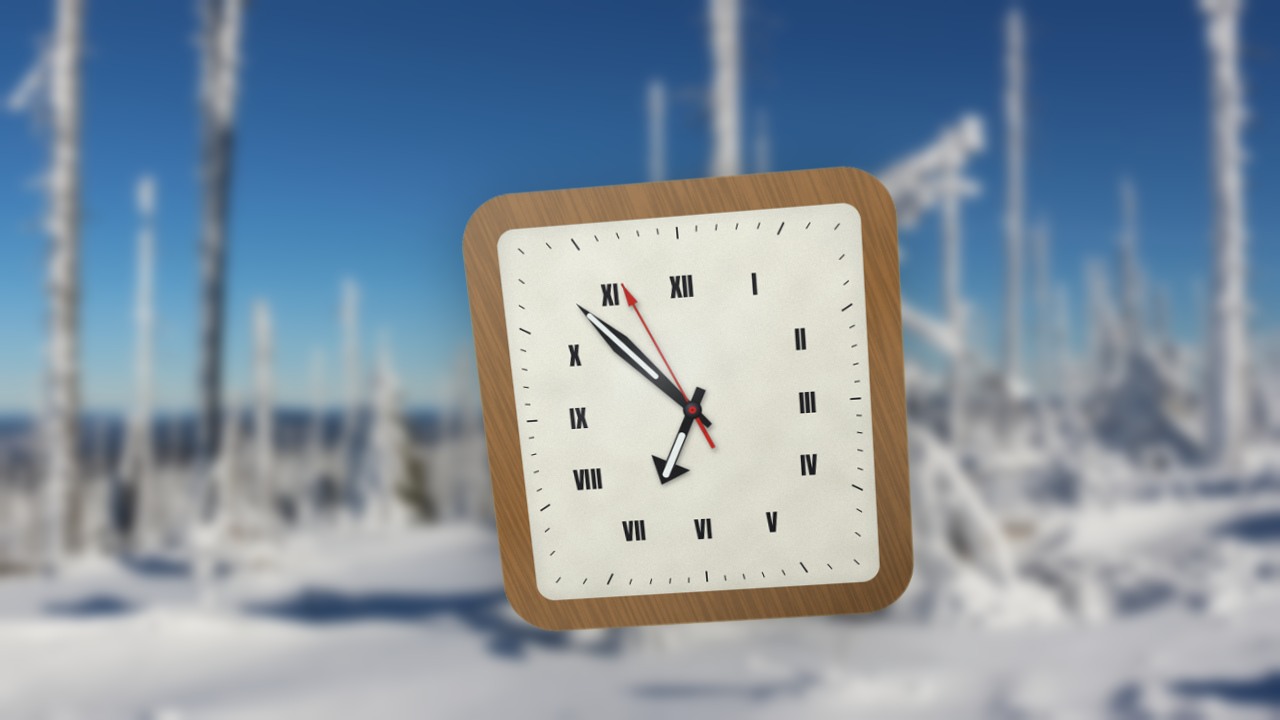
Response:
h=6 m=52 s=56
